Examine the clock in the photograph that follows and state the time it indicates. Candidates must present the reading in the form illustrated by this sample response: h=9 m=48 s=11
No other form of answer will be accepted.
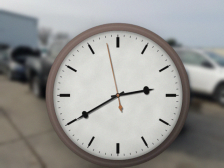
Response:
h=2 m=39 s=58
